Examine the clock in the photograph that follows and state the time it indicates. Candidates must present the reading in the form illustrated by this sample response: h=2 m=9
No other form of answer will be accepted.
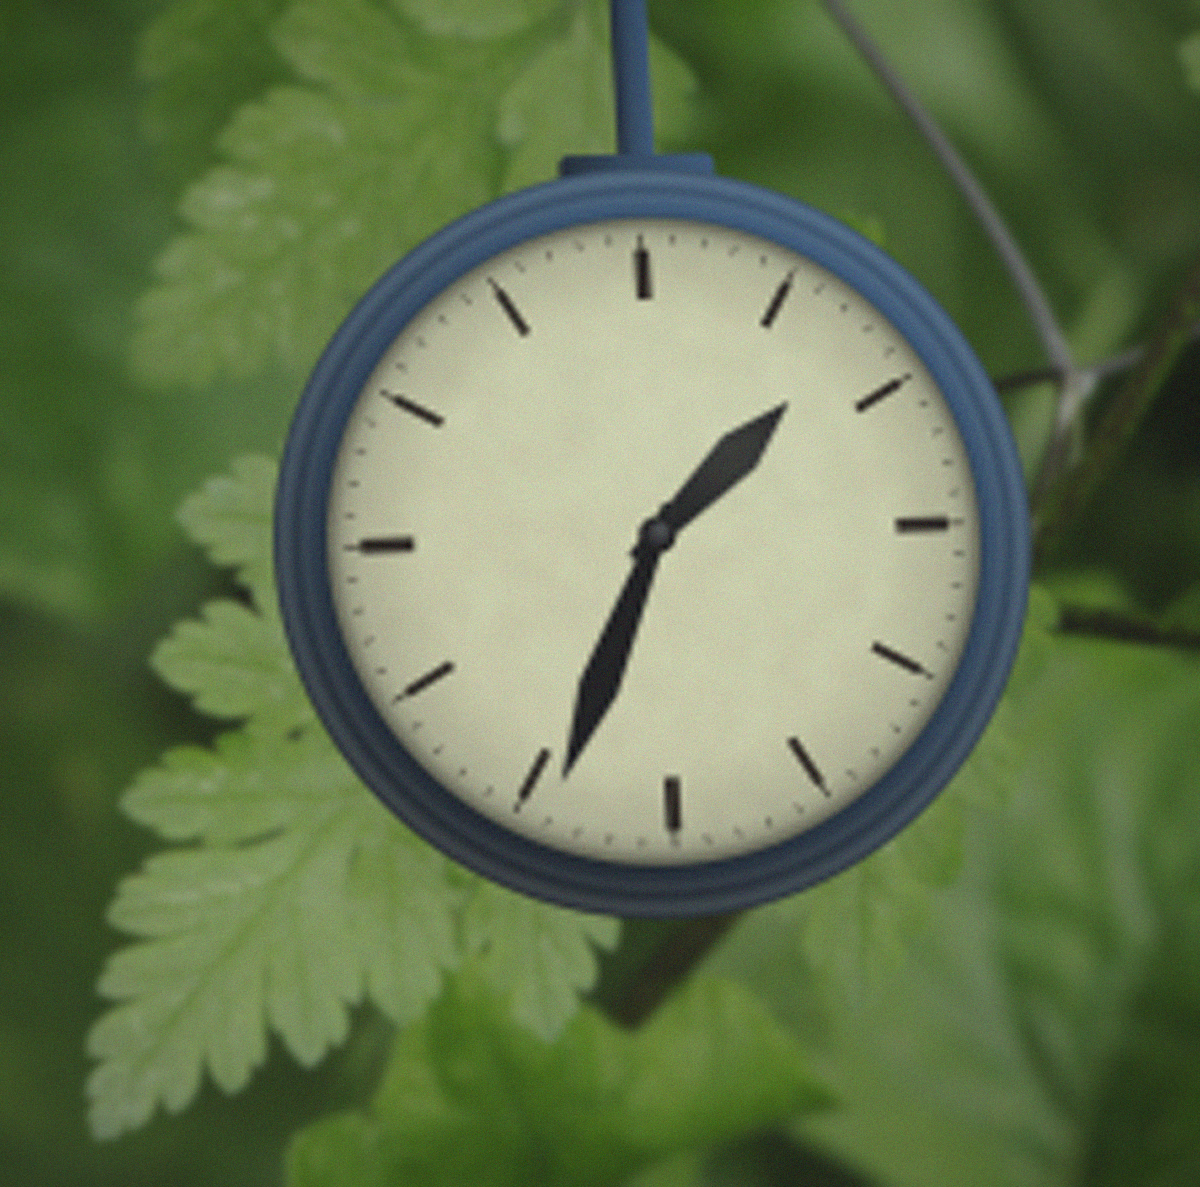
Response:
h=1 m=34
